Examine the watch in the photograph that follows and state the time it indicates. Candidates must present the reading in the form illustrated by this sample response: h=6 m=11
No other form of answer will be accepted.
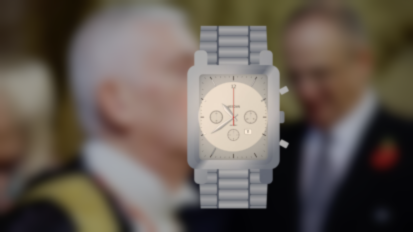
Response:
h=10 m=39
